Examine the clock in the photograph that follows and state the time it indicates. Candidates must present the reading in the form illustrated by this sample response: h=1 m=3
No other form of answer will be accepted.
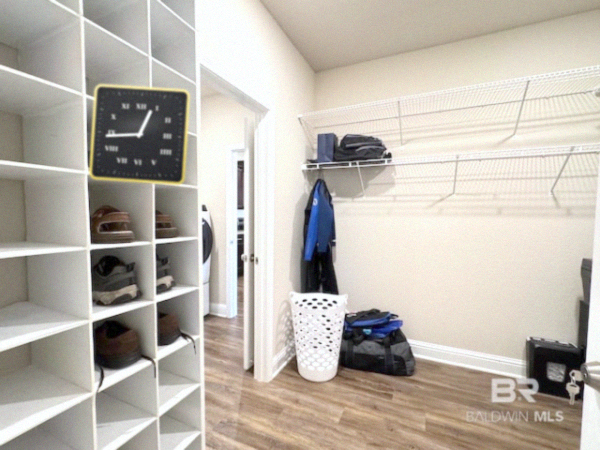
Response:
h=12 m=44
